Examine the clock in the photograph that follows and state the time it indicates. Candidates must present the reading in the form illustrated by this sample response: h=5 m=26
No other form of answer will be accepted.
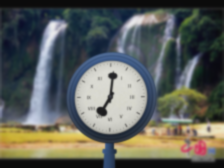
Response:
h=7 m=1
